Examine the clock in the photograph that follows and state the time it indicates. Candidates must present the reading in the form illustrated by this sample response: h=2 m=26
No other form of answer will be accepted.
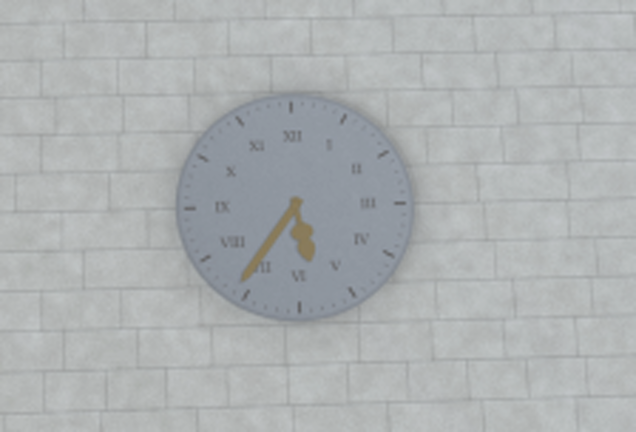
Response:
h=5 m=36
